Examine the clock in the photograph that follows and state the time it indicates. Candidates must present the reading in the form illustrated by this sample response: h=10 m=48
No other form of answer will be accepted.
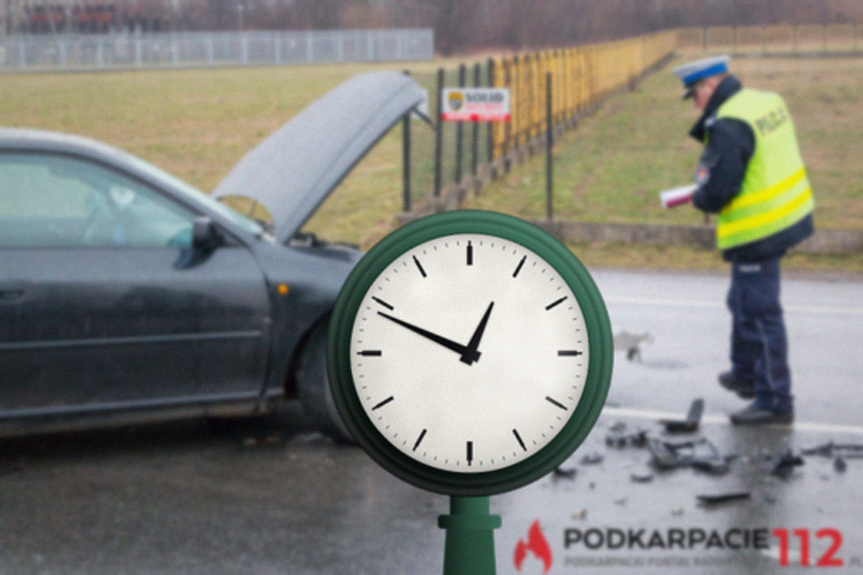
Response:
h=12 m=49
